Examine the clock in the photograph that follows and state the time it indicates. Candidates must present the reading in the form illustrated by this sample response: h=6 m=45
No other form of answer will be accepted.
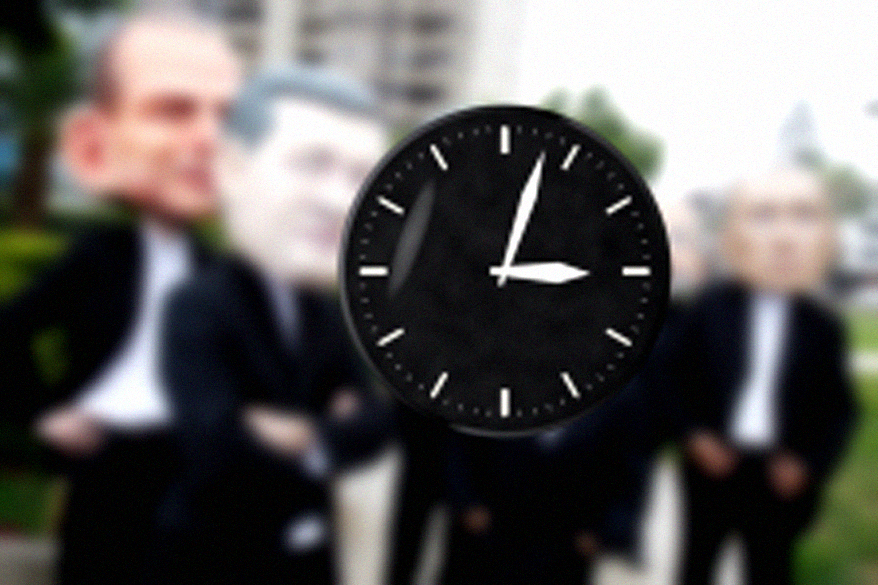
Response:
h=3 m=3
